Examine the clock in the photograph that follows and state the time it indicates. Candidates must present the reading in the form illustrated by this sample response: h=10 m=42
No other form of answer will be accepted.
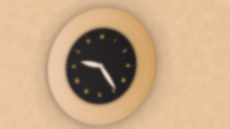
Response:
h=9 m=24
